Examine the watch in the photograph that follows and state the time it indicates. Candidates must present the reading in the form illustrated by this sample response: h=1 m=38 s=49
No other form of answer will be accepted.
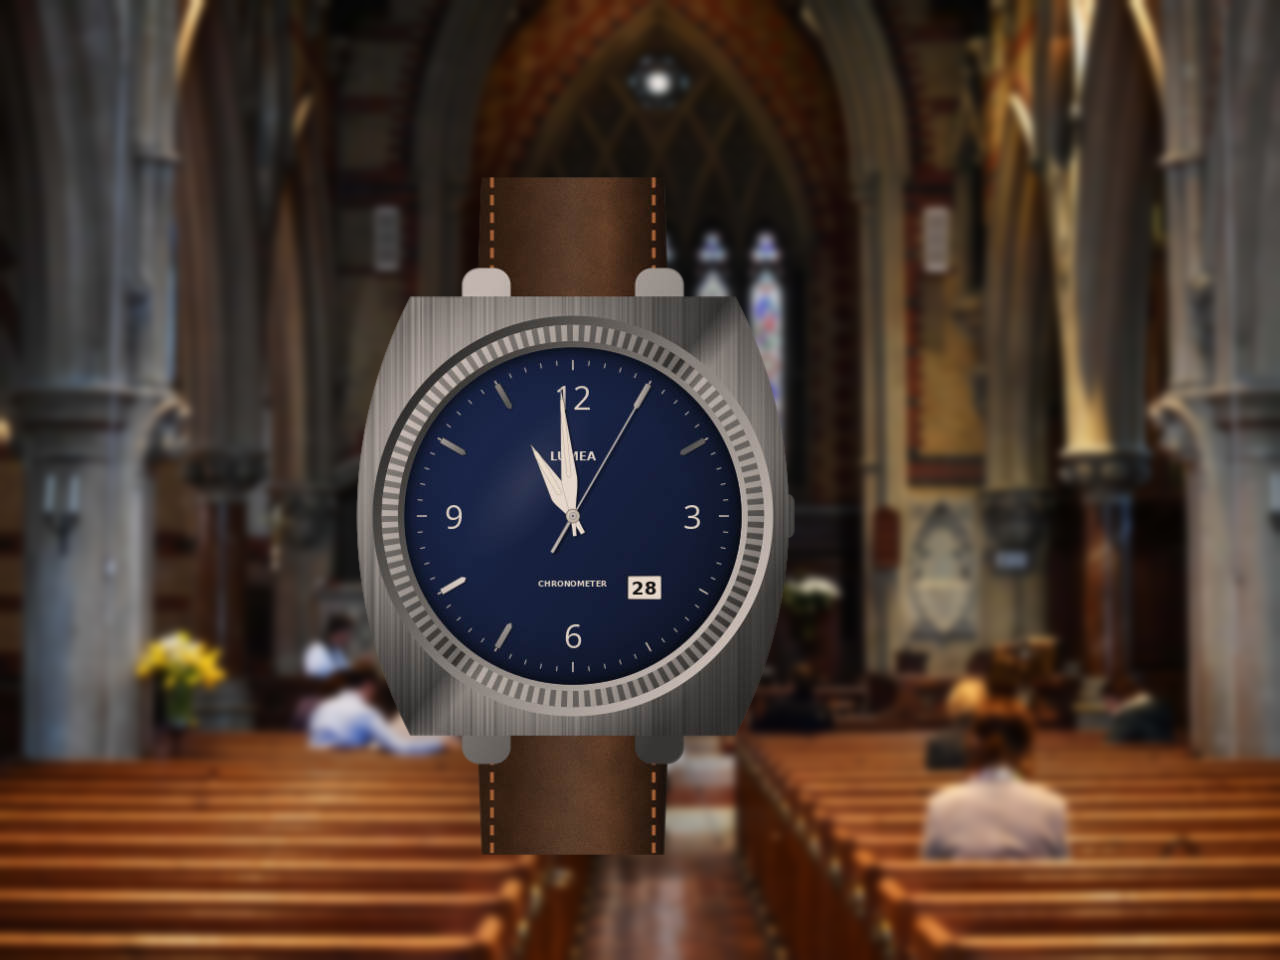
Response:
h=10 m=59 s=5
